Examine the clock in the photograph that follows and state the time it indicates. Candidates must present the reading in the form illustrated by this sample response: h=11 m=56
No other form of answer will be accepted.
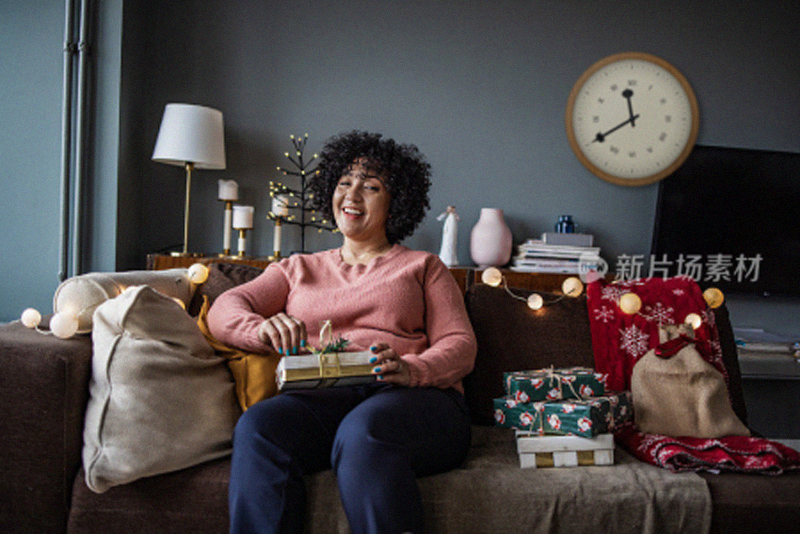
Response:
h=11 m=40
